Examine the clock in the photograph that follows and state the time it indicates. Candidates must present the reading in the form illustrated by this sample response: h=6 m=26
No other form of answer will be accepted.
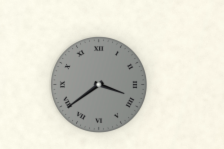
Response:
h=3 m=39
